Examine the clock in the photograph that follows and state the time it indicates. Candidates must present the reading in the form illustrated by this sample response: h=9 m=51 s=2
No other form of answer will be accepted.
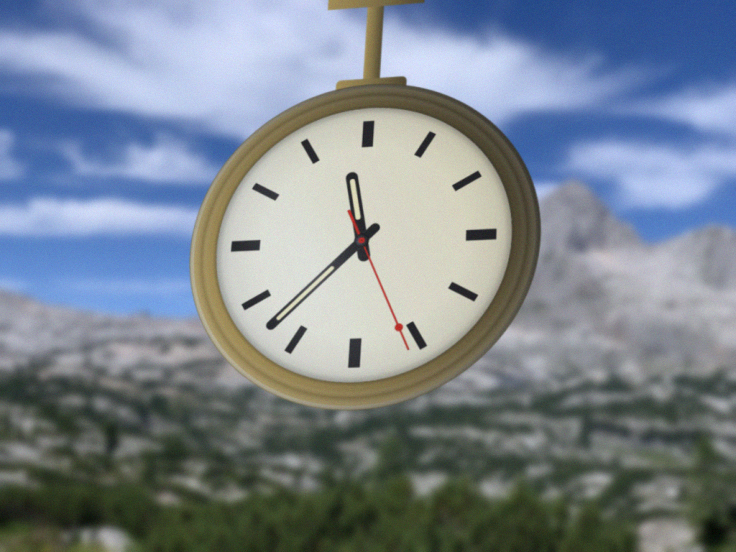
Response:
h=11 m=37 s=26
